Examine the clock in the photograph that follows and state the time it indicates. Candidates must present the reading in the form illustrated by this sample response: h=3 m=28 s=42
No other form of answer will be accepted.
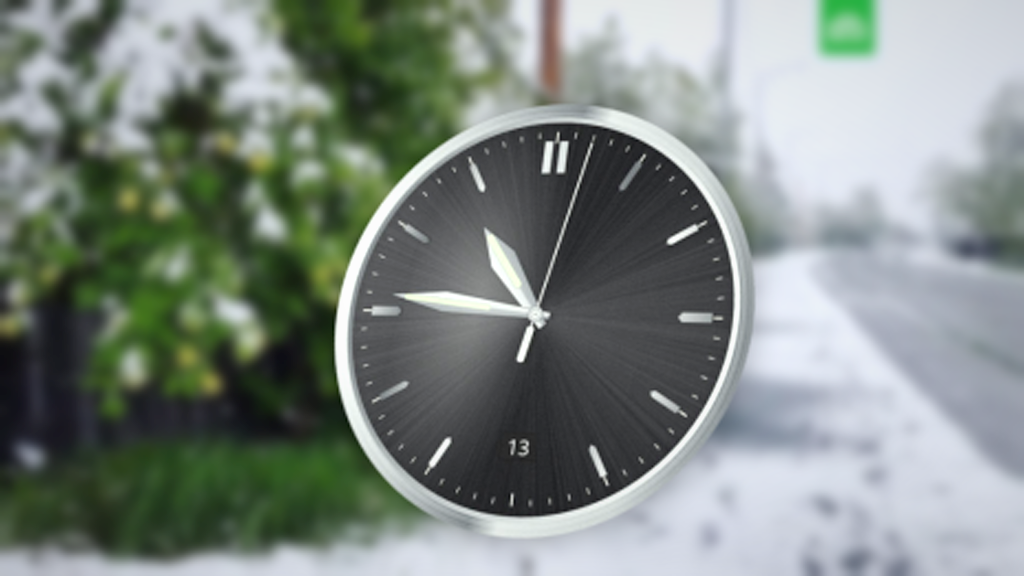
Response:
h=10 m=46 s=2
